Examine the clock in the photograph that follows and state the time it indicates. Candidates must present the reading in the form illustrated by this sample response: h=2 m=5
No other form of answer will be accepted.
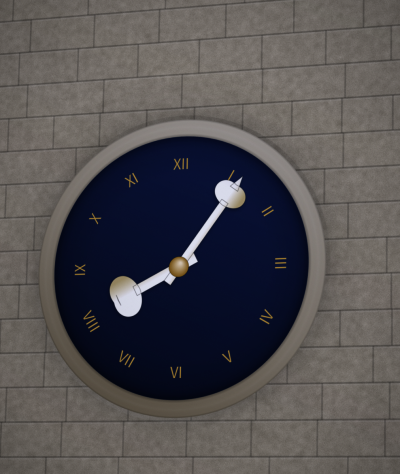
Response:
h=8 m=6
